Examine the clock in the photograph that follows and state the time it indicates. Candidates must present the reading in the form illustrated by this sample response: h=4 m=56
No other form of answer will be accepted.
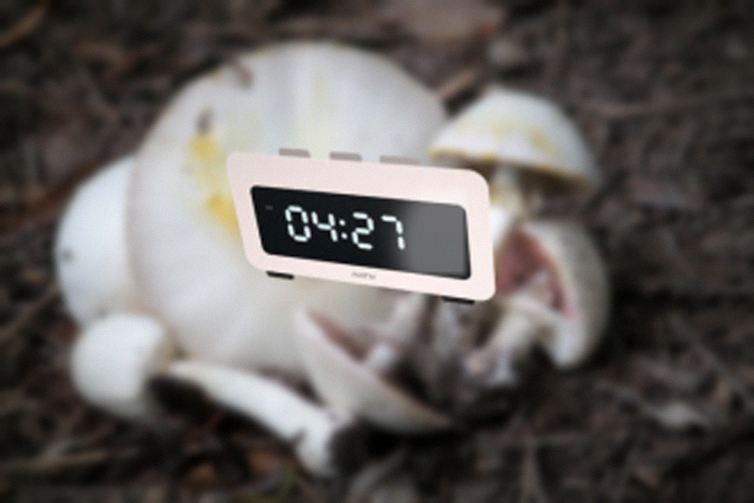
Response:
h=4 m=27
